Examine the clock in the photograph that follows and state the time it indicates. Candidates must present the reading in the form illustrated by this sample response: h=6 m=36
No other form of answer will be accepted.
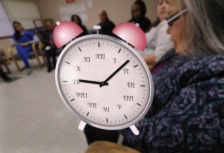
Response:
h=9 m=8
